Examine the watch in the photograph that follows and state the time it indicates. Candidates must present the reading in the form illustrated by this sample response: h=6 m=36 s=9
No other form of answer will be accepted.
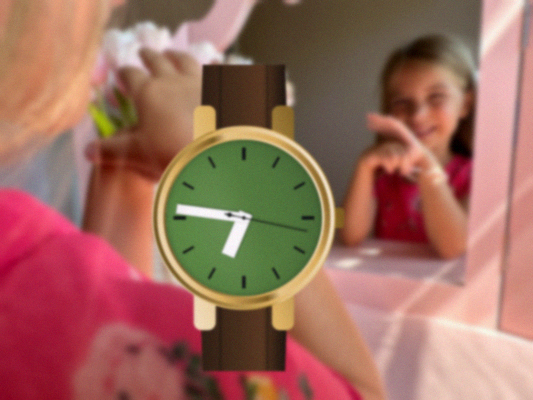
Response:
h=6 m=46 s=17
